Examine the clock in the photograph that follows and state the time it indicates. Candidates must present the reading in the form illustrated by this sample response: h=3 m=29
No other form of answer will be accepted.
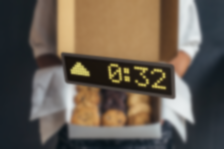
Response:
h=0 m=32
